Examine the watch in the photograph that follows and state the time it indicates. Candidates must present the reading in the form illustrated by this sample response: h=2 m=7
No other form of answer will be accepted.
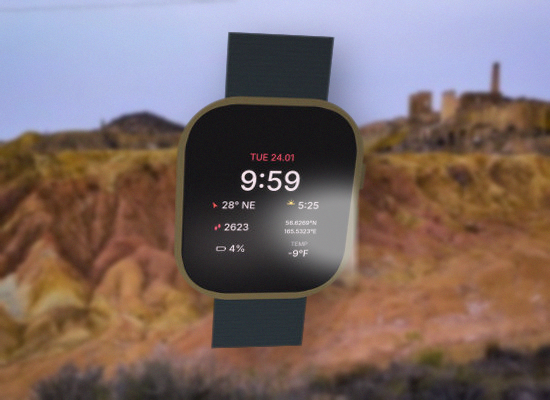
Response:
h=9 m=59
